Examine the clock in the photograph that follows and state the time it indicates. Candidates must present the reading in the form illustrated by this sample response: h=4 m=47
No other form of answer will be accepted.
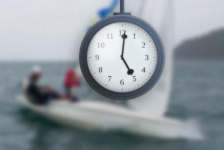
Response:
h=5 m=1
